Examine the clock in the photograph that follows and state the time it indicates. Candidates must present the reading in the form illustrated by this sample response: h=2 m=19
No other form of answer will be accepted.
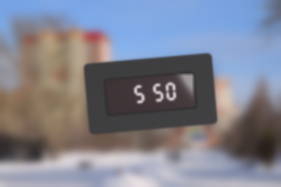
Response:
h=5 m=50
